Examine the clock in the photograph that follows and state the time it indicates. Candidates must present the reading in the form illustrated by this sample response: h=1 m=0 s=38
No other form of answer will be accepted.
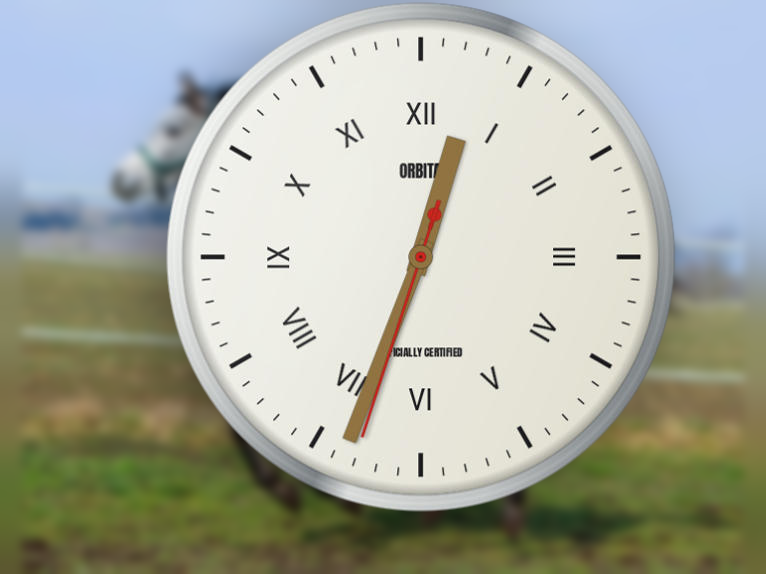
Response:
h=12 m=33 s=33
